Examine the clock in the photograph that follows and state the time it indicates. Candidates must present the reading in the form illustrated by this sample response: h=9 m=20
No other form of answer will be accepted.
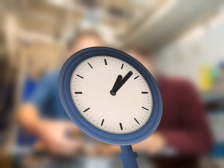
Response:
h=1 m=8
